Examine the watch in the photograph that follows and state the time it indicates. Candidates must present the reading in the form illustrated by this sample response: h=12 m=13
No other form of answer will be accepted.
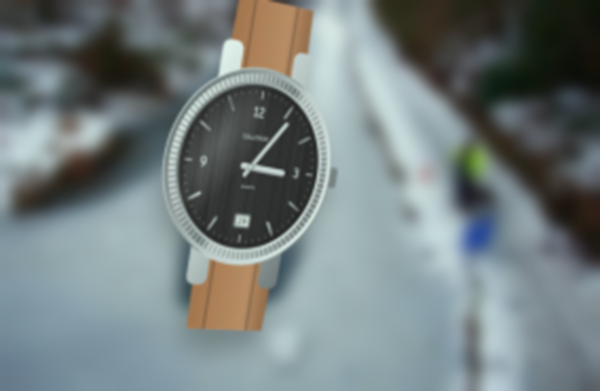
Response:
h=3 m=6
